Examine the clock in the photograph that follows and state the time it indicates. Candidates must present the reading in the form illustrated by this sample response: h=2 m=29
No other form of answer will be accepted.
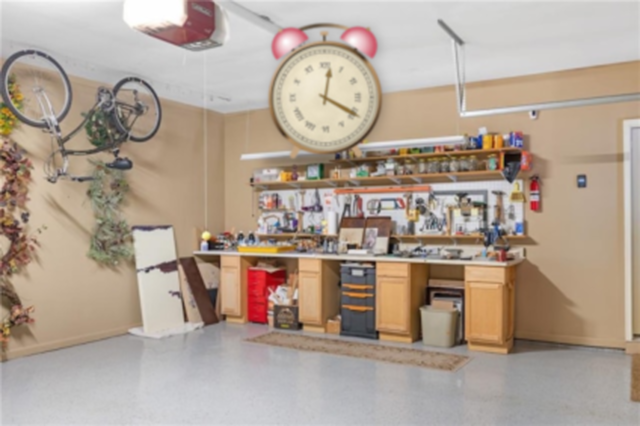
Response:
h=12 m=20
